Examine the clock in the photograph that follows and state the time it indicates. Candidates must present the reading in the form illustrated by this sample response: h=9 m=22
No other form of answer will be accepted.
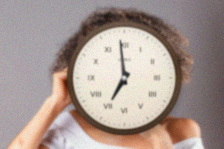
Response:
h=6 m=59
